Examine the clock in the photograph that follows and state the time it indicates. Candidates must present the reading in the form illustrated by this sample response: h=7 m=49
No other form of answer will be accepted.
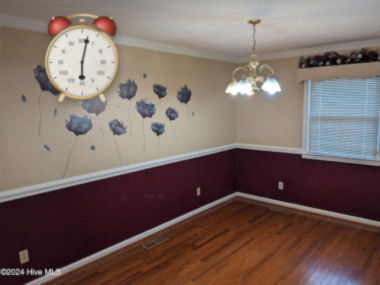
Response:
h=6 m=2
